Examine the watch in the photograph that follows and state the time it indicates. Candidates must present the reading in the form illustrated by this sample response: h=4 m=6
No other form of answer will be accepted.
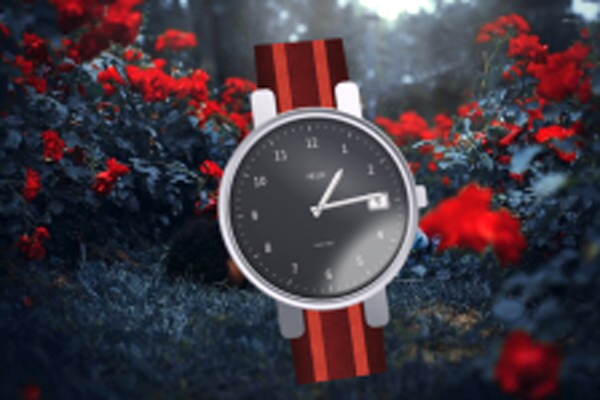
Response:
h=1 m=14
